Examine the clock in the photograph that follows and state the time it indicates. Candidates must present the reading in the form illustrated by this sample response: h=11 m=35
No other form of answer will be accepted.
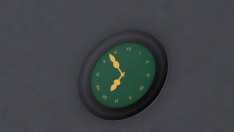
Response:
h=6 m=53
